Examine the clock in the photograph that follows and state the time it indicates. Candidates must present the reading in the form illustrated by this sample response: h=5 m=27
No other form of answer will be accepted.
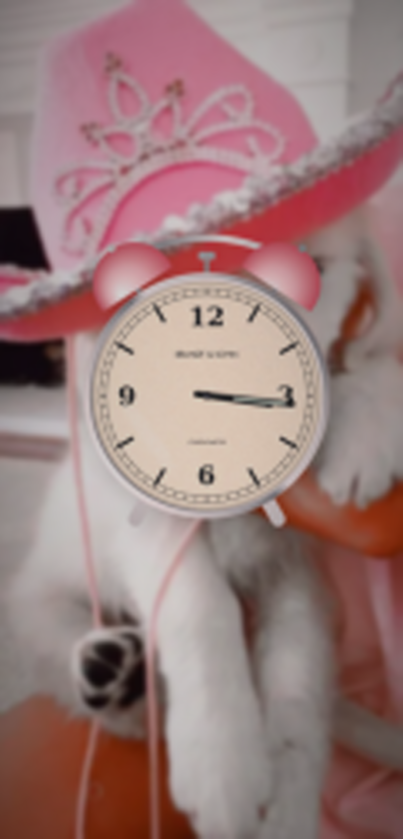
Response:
h=3 m=16
